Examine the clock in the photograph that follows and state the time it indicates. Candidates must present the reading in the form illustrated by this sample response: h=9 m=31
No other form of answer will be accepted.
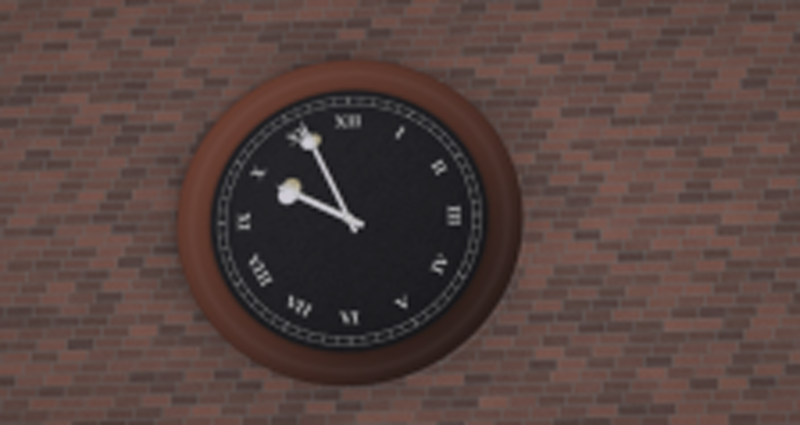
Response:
h=9 m=56
